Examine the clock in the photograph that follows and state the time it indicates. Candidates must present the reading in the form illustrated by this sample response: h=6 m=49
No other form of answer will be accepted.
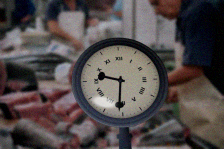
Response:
h=9 m=31
